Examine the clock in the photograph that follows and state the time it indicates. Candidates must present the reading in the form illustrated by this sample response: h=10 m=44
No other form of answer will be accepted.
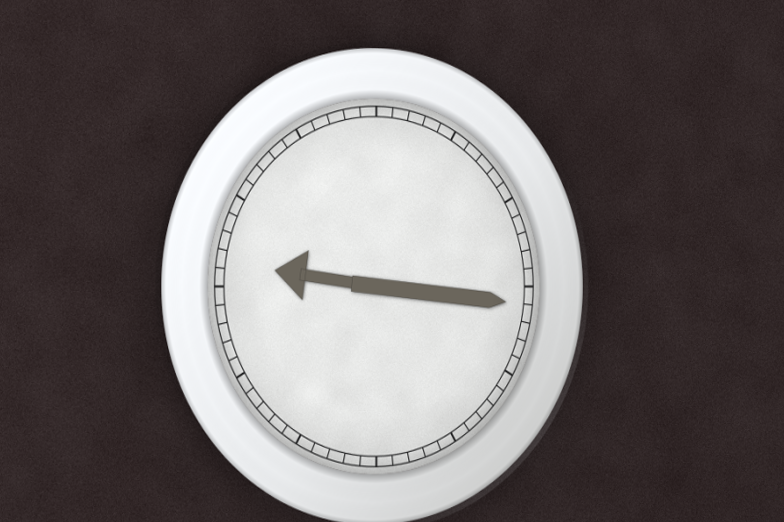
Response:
h=9 m=16
